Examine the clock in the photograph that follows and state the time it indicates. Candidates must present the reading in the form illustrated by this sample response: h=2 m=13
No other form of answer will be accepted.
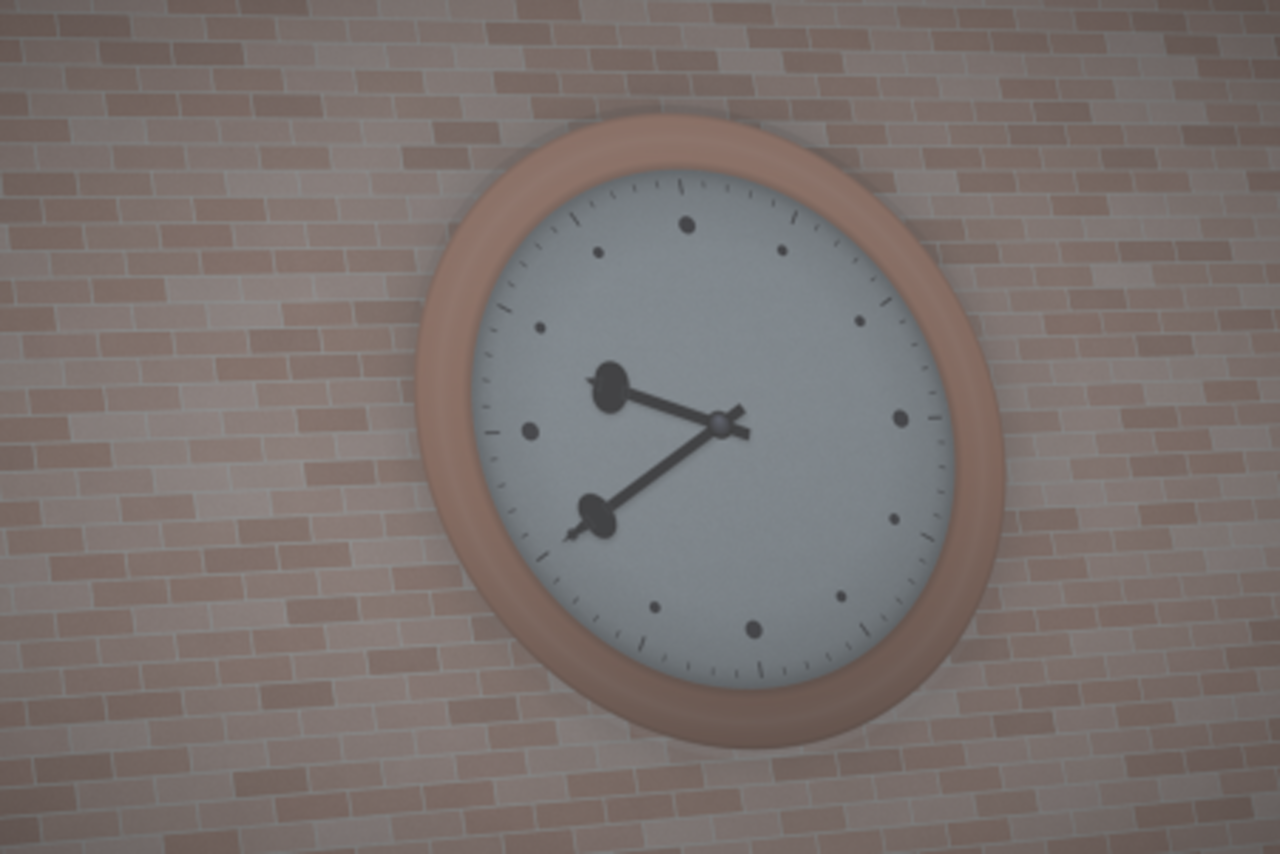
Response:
h=9 m=40
